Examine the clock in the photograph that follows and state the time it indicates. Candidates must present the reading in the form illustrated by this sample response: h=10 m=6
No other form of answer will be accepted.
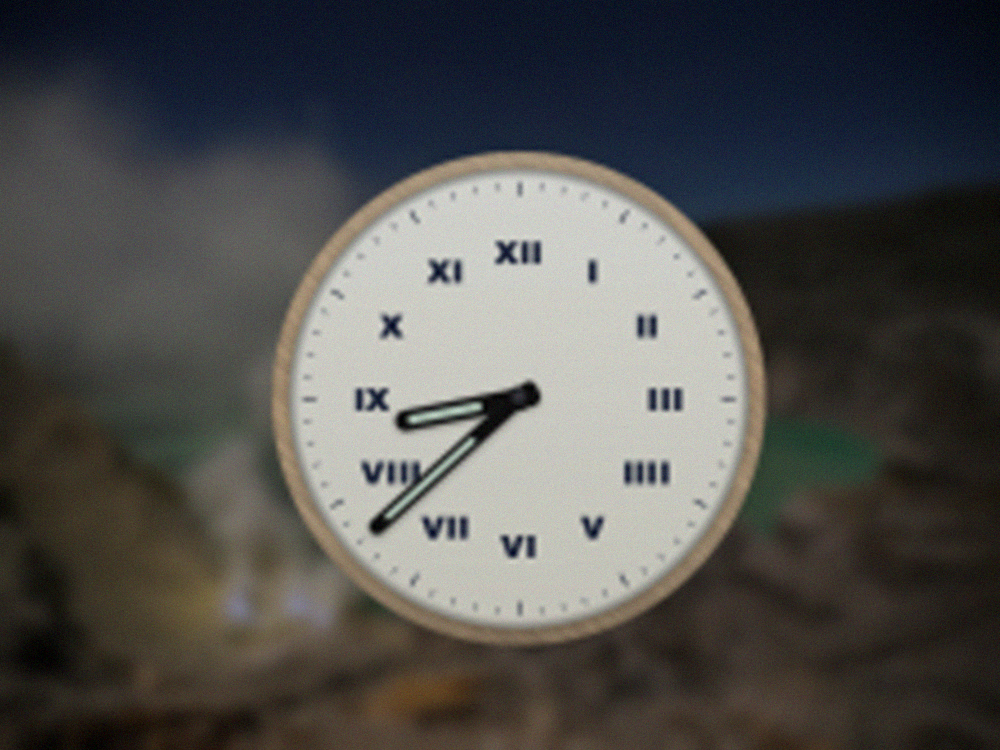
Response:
h=8 m=38
